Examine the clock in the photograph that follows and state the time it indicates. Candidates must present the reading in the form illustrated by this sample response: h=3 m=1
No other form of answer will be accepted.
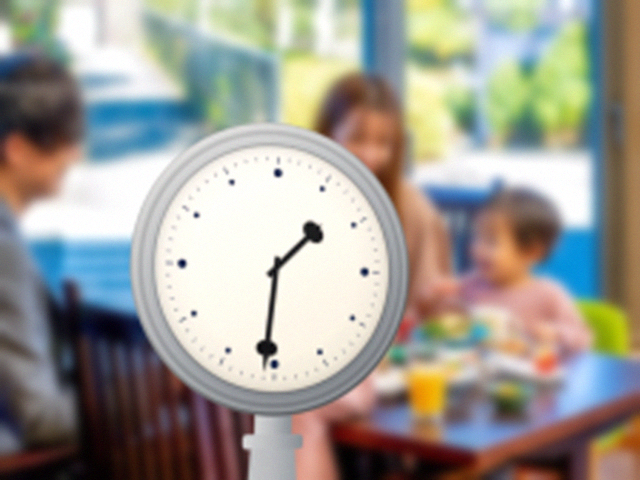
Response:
h=1 m=31
